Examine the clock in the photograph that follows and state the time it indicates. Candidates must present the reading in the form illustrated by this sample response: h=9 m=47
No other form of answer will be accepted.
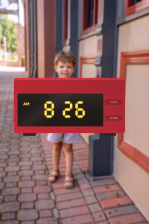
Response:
h=8 m=26
